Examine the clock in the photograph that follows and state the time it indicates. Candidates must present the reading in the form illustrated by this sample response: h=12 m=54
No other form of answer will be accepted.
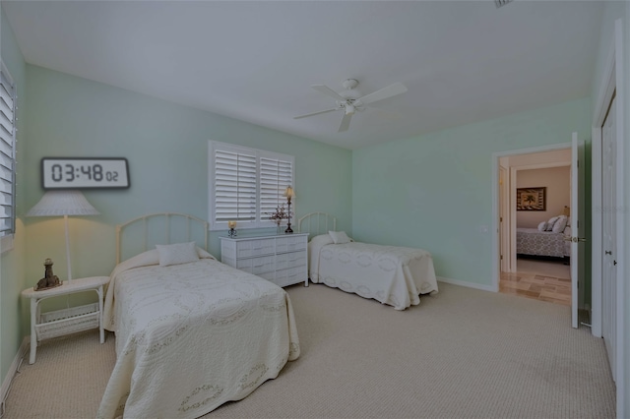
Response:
h=3 m=48
